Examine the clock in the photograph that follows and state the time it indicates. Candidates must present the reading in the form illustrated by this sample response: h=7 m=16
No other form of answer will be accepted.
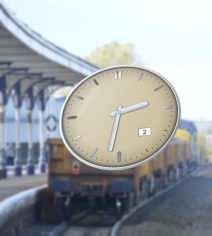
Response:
h=2 m=32
